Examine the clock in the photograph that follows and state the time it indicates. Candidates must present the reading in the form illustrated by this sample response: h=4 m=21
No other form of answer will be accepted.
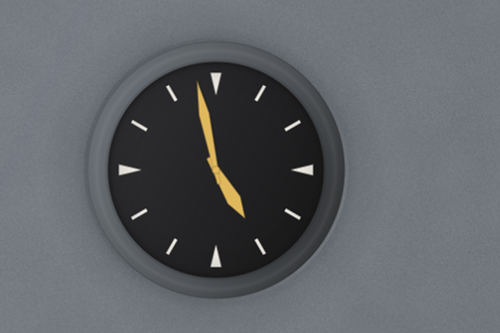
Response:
h=4 m=58
